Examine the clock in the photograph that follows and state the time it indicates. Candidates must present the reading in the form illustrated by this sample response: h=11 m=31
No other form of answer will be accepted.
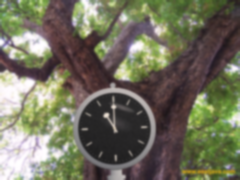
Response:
h=11 m=0
